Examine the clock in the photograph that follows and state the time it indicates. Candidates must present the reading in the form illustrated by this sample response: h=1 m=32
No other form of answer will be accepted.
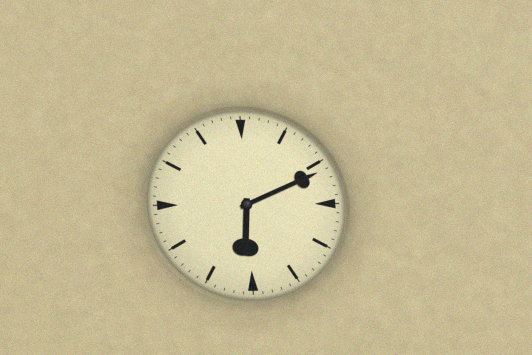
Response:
h=6 m=11
